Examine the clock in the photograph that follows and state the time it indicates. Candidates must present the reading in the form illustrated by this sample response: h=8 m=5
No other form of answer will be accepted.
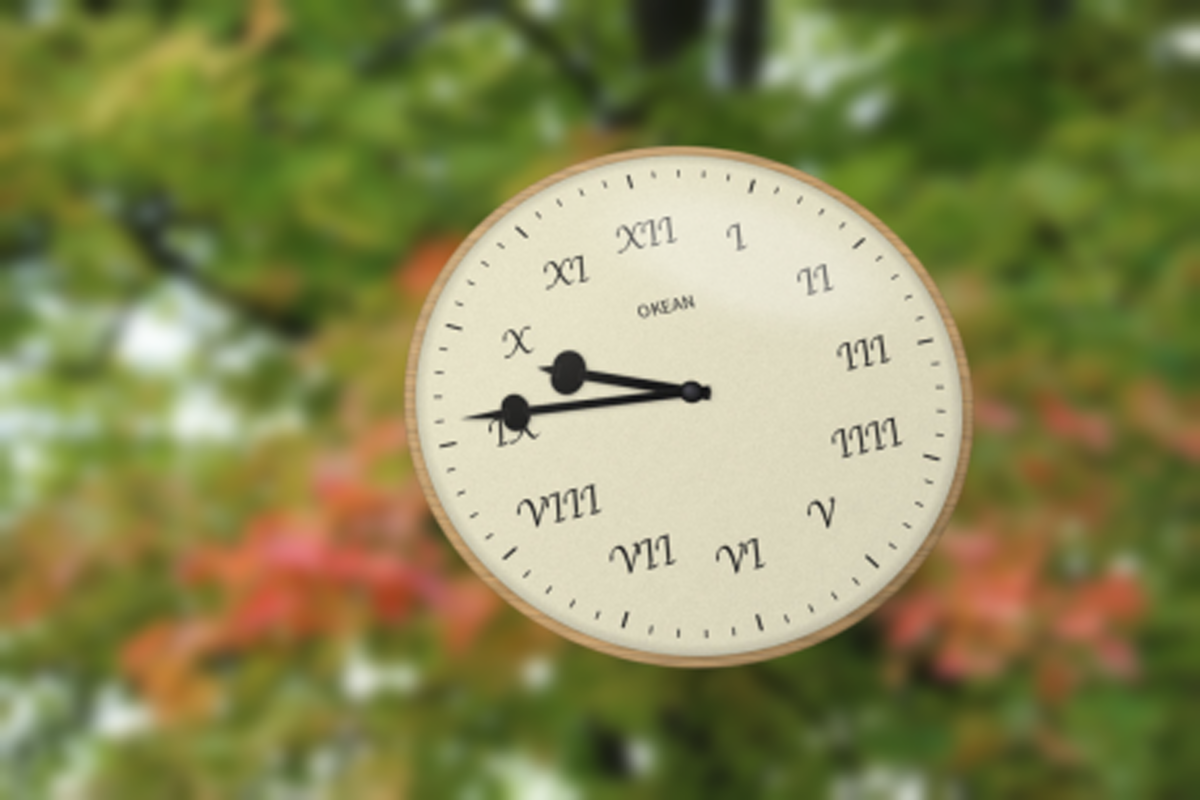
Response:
h=9 m=46
